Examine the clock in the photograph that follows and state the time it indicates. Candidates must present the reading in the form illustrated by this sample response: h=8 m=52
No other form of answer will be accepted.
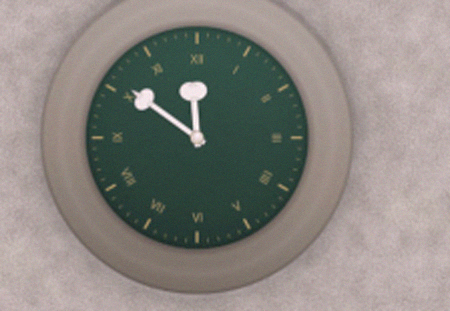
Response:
h=11 m=51
